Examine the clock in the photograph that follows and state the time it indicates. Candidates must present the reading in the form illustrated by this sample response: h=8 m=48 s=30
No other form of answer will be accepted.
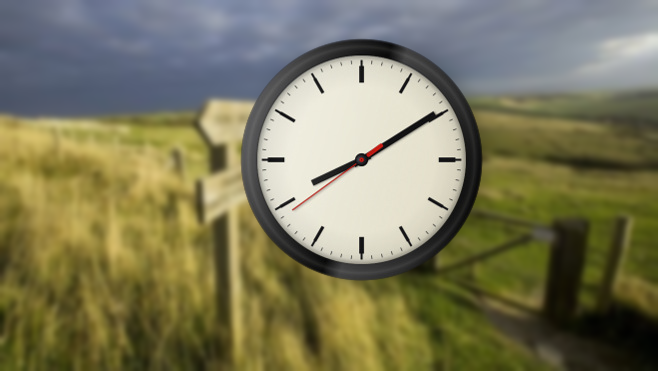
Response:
h=8 m=9 s=39
